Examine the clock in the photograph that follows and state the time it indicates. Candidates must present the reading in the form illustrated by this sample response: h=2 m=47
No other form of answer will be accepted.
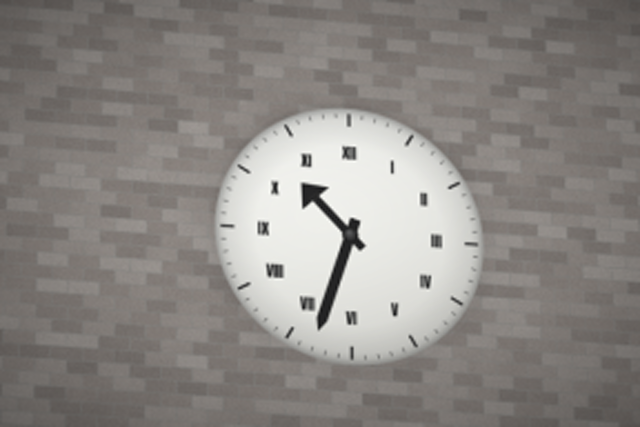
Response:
h=10 m=33
